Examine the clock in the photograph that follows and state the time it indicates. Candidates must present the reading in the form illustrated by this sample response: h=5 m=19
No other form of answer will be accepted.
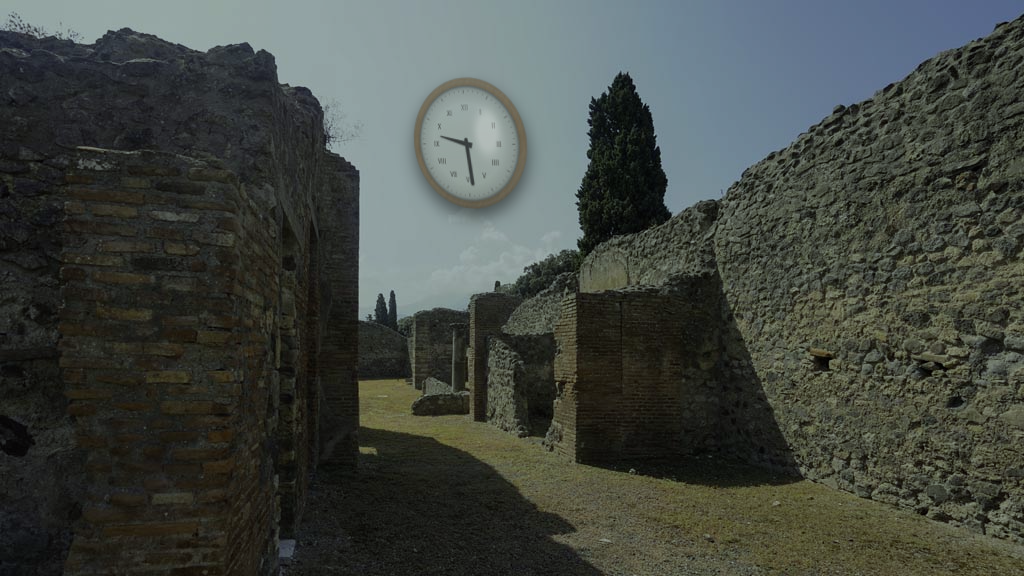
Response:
h=9 m=29
